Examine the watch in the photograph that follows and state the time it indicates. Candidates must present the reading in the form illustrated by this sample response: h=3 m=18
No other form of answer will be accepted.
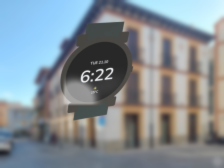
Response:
h=6 m=22
